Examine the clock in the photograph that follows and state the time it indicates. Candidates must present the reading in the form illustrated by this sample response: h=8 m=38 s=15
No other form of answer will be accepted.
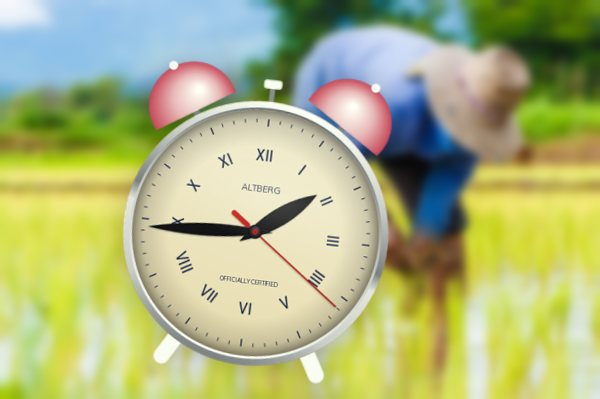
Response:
h=1 m=44 s=21
